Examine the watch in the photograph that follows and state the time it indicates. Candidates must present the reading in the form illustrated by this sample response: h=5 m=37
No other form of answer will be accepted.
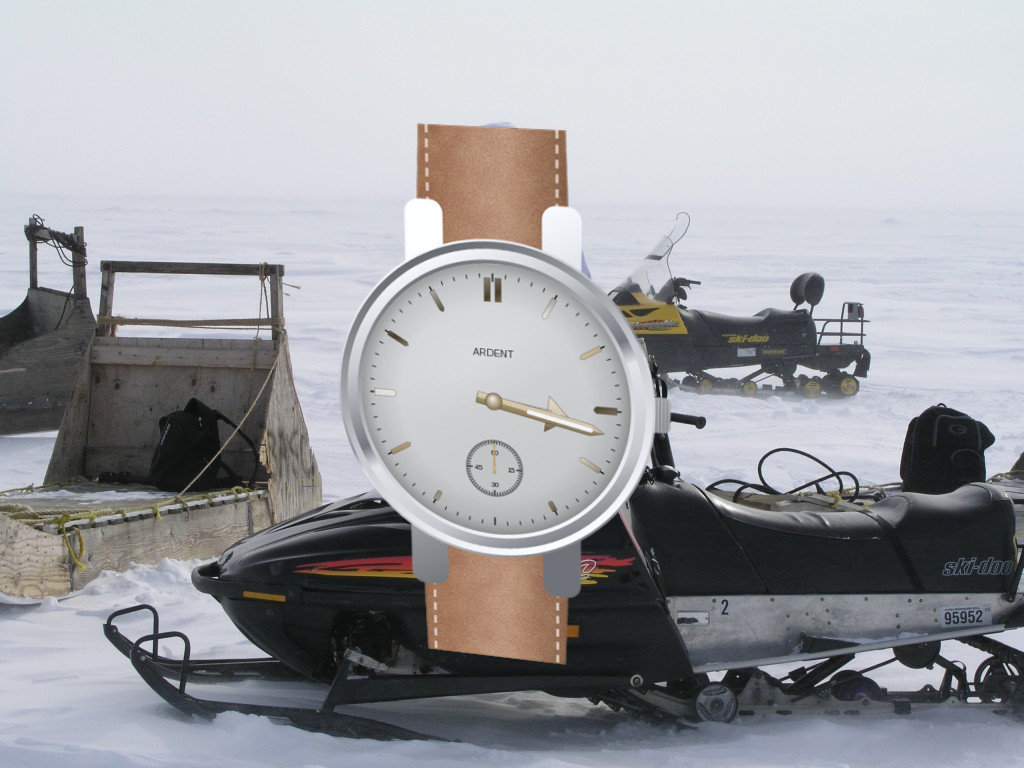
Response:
h=3 m=17
